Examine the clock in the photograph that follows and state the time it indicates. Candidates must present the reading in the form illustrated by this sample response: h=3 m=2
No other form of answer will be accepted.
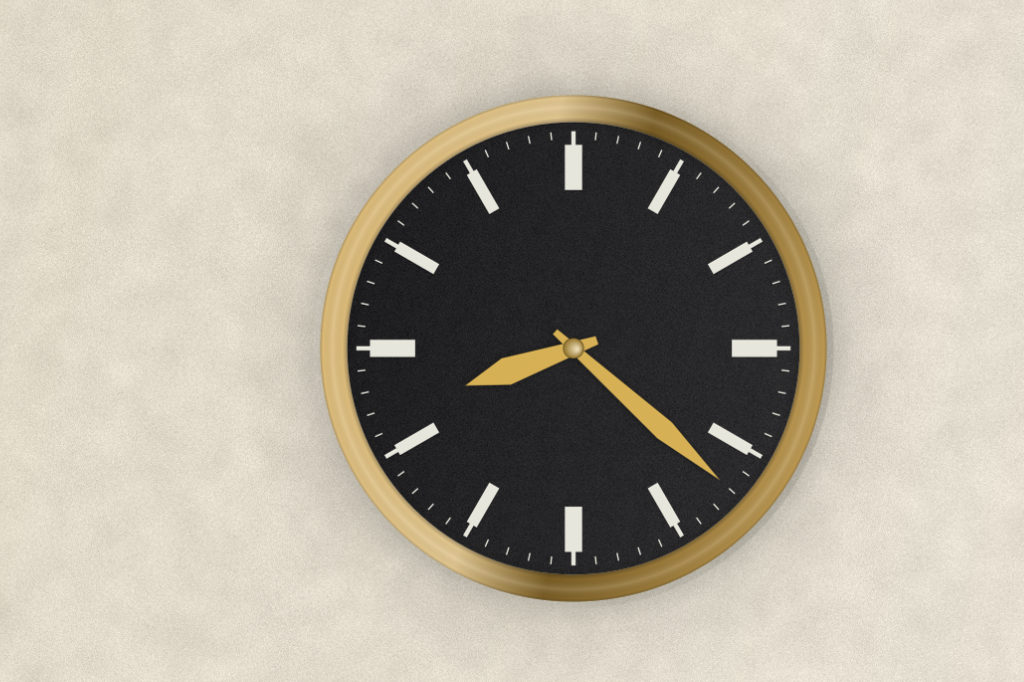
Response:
h=8 m=22
